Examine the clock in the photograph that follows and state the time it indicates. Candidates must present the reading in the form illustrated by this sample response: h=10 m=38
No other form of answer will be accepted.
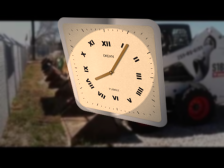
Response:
h=8 m=6
